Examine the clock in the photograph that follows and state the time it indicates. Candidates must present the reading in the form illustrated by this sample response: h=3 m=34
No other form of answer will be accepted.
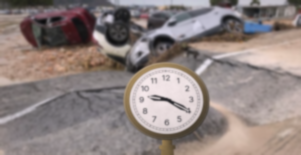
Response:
h=9 m=20
